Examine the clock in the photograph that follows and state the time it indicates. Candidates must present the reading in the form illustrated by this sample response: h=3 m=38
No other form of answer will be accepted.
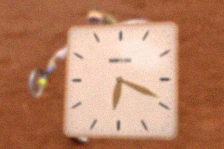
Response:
h=6 m=19
